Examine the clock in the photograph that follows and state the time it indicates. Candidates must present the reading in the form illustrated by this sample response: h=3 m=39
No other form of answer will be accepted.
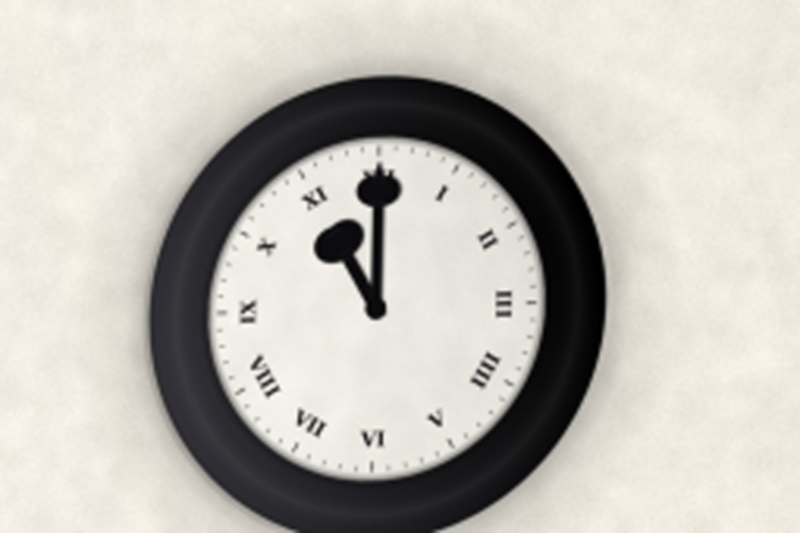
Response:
h=11 m=0
